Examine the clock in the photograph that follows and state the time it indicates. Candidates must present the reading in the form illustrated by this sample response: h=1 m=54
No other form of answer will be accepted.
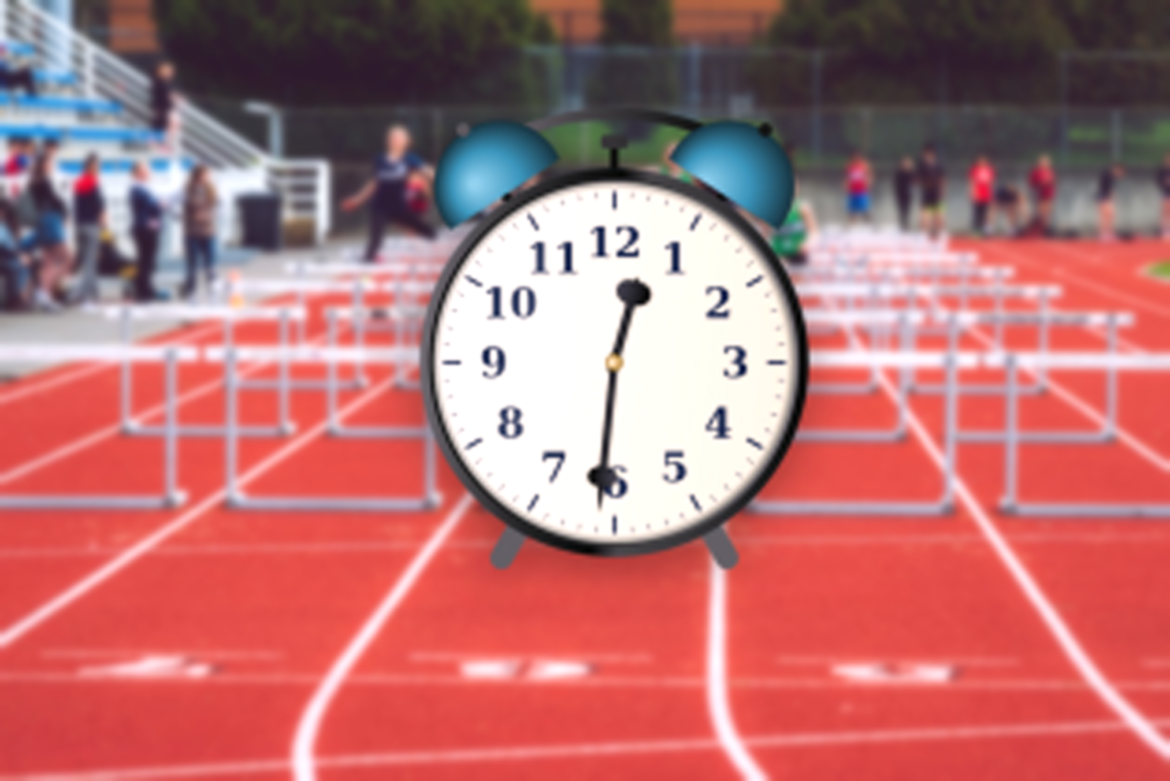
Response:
h=12 m=31
